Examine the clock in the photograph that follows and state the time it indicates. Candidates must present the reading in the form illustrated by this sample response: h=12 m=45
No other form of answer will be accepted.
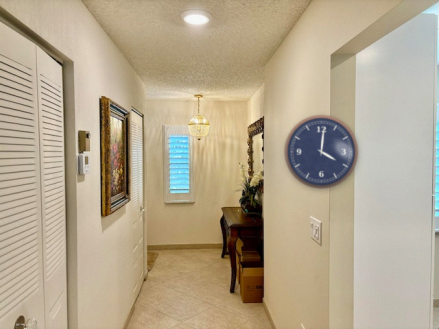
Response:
h=4 m=1
